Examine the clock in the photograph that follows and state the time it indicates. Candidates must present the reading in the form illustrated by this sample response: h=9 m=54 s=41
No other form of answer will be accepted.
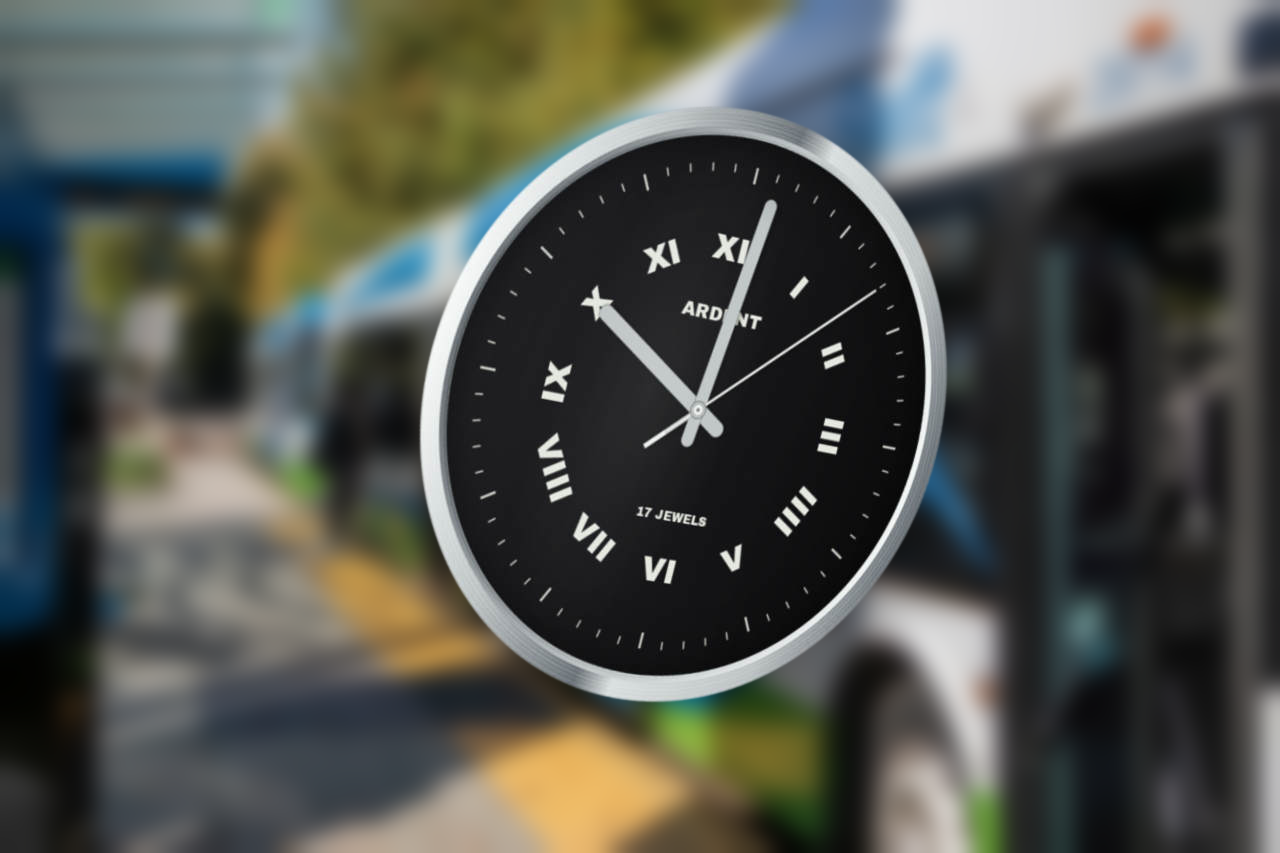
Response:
h=10 m=1 s=8
